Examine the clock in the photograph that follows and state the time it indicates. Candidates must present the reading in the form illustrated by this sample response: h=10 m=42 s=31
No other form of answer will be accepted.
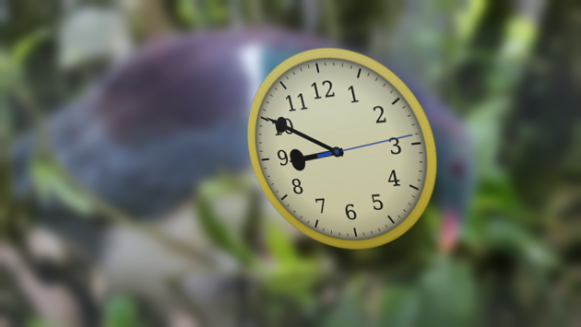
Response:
h=8 m=50 s=14
